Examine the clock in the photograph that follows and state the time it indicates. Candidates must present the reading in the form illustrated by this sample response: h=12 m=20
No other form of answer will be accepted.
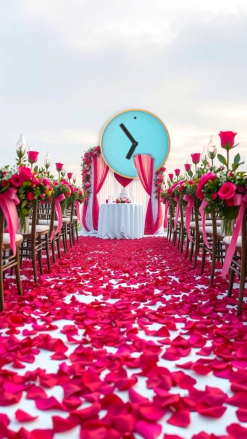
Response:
h=6 m=54
